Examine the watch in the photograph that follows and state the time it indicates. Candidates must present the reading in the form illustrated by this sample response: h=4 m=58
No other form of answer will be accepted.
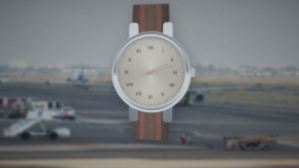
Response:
h=2 m=12
